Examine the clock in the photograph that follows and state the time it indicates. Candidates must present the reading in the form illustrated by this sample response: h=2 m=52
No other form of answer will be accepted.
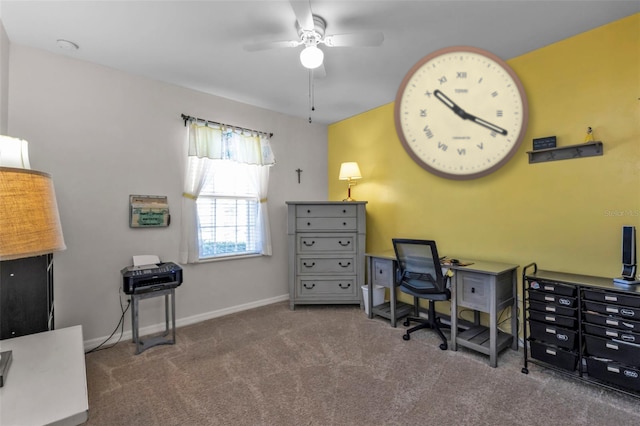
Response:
h=10 m=19
